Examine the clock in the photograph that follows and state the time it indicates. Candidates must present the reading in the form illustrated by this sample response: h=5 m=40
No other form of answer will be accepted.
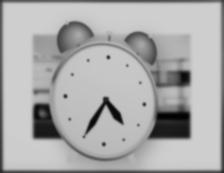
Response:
h=4 m=35
